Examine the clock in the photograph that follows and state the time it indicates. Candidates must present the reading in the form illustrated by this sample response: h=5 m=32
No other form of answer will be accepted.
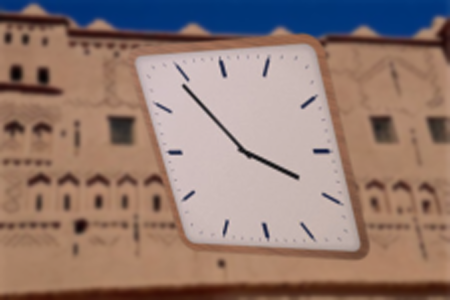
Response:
h=3 m=54
